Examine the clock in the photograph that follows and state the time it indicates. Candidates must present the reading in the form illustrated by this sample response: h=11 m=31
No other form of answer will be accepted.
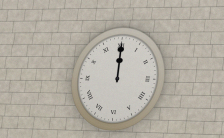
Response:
h=12 m=0
